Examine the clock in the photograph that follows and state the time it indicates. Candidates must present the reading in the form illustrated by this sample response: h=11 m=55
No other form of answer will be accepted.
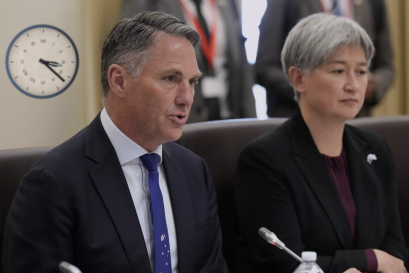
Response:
h=3 m=22
